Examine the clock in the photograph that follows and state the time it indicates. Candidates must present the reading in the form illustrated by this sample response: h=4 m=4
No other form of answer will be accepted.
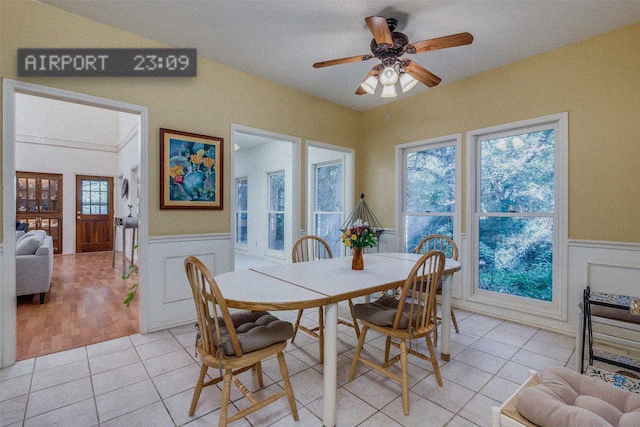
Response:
h=23 m=9
